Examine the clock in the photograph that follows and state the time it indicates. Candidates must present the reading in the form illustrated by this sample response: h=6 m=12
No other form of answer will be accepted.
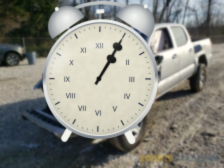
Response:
h=1 m=5
